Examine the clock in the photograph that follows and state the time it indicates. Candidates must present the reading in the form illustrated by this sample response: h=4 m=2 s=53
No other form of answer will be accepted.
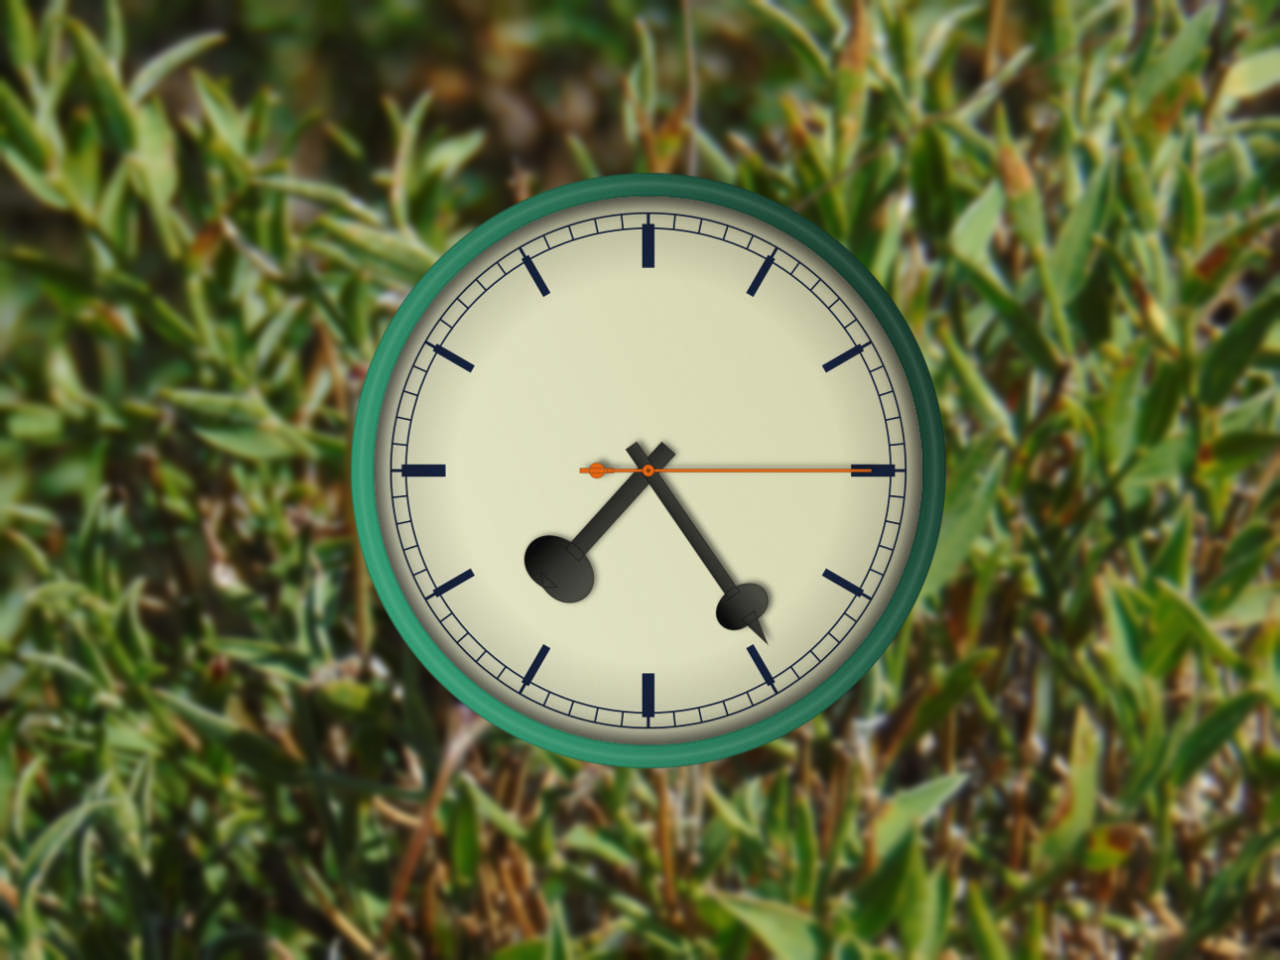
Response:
h=7 m=24 s=15
